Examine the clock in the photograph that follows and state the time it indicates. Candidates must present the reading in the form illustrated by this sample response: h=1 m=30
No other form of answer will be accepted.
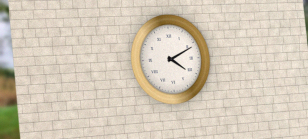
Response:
h=4 m=11
